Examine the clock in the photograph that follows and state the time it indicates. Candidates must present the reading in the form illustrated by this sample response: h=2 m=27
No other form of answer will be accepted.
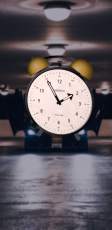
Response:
h=1 m=55
